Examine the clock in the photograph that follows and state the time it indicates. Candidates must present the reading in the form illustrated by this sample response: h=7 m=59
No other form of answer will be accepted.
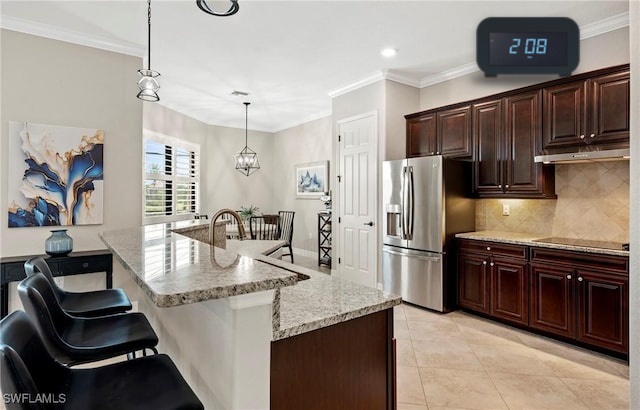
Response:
h=2 m=8
